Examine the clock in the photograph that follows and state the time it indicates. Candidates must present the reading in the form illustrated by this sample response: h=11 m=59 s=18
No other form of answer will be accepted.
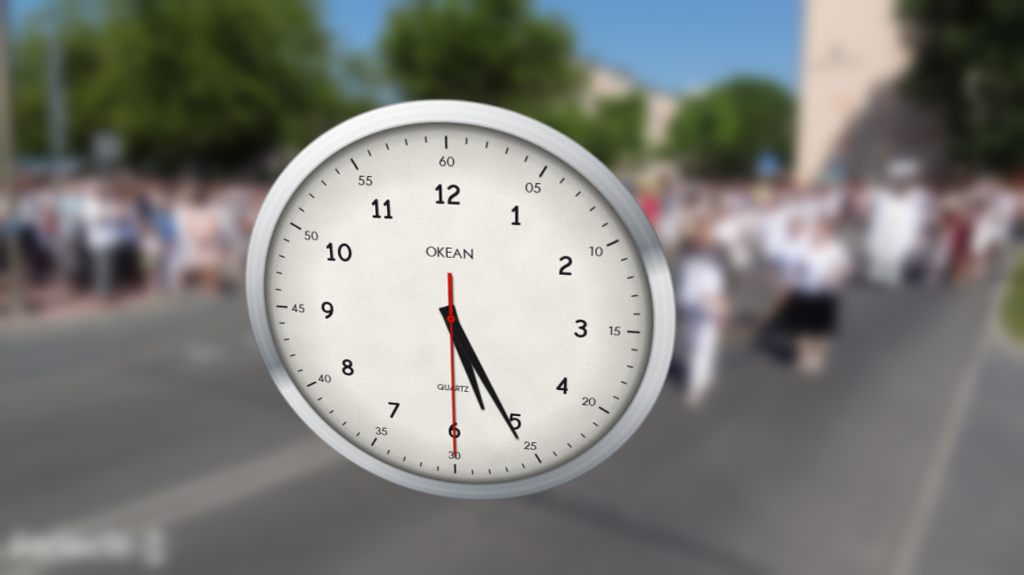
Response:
h=5 m=25 s=30
